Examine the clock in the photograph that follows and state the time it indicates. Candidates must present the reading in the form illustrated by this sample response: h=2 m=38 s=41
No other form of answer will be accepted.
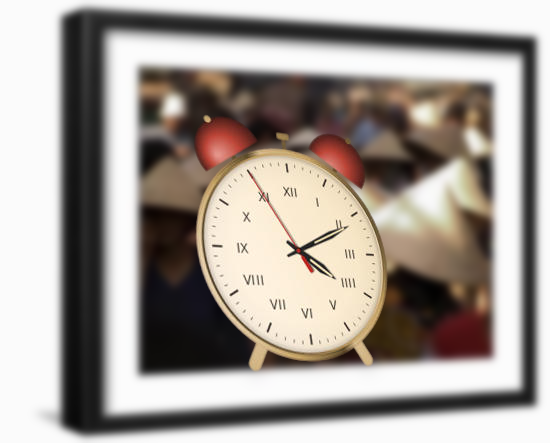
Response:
h=4 m=10 s=55
